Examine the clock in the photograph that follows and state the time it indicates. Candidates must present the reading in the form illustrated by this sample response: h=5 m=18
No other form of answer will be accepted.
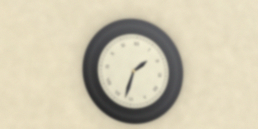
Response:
h=1 m=32
